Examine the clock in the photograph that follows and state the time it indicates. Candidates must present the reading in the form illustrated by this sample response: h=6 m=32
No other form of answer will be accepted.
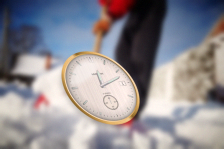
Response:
h=12 m=12
